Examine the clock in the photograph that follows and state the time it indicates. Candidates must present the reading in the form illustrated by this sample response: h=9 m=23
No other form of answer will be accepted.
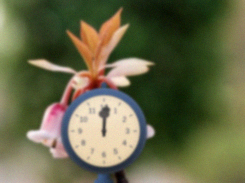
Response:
h=12 m=1
